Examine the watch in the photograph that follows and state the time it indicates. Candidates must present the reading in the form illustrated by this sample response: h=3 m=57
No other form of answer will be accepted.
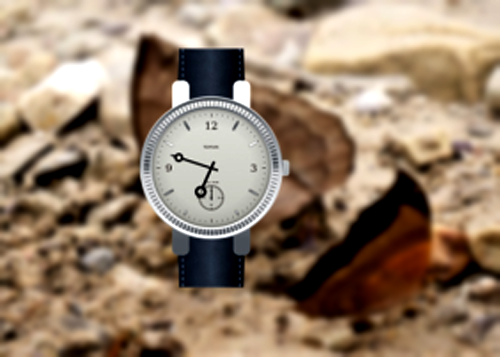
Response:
h=6 m=48
